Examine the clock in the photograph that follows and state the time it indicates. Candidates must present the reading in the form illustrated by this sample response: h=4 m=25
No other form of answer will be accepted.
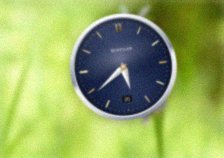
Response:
h=5 m=39
